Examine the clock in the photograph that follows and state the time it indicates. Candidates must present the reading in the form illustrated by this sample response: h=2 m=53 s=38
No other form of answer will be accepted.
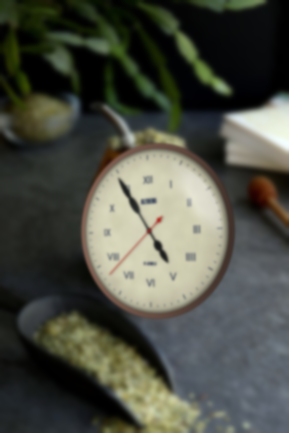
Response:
h=4 m=54 s=38
